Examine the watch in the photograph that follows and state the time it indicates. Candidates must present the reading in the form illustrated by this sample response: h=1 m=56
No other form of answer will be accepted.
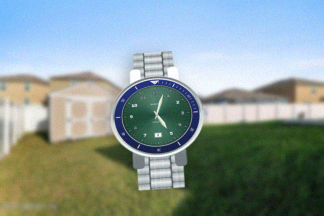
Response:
h=5 m=3
